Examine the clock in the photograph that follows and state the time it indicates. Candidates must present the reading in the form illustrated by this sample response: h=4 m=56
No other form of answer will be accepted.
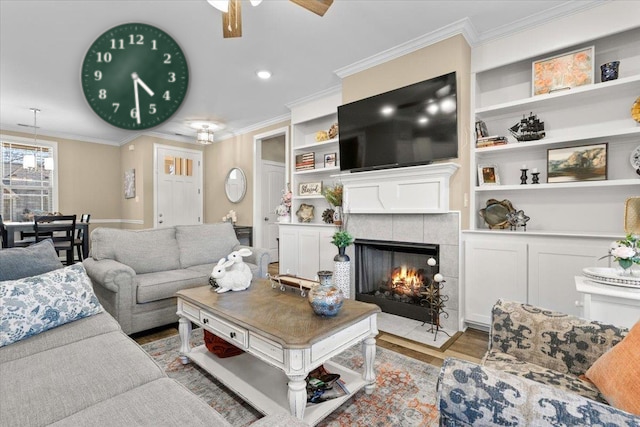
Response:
h=4 m=29
